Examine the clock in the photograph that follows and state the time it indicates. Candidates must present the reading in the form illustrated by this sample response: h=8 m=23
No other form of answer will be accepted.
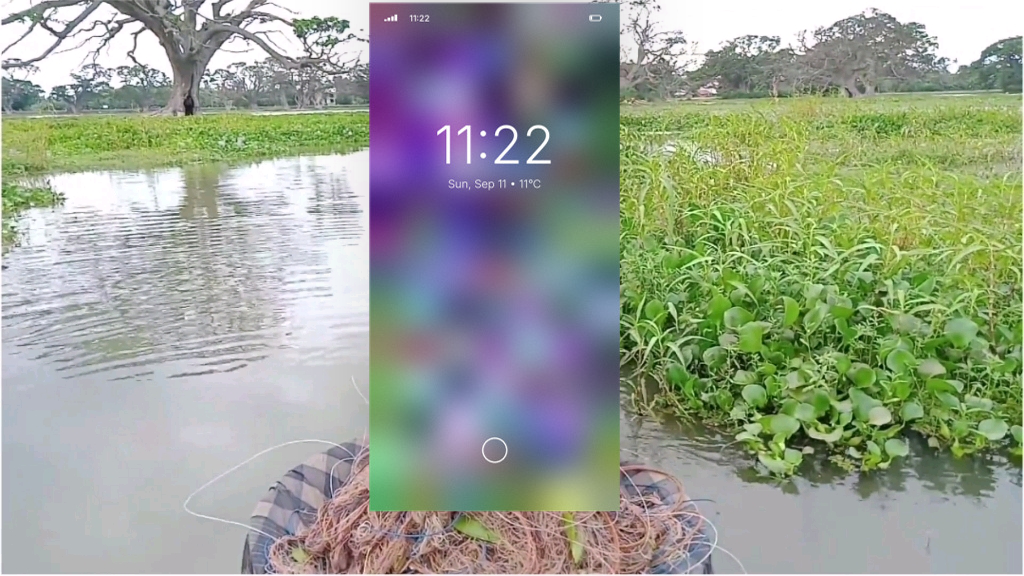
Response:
h=11 m=22
